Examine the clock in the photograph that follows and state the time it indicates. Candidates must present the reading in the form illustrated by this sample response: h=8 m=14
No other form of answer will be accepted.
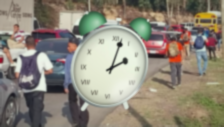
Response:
h=2 m=2
